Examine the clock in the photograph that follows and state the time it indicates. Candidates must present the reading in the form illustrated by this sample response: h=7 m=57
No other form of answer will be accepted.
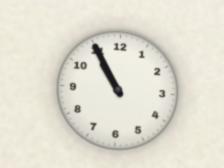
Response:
h=10 m=55
